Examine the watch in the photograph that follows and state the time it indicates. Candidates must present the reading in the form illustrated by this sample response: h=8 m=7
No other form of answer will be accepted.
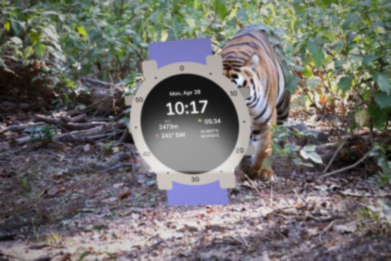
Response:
h=10 m=17
